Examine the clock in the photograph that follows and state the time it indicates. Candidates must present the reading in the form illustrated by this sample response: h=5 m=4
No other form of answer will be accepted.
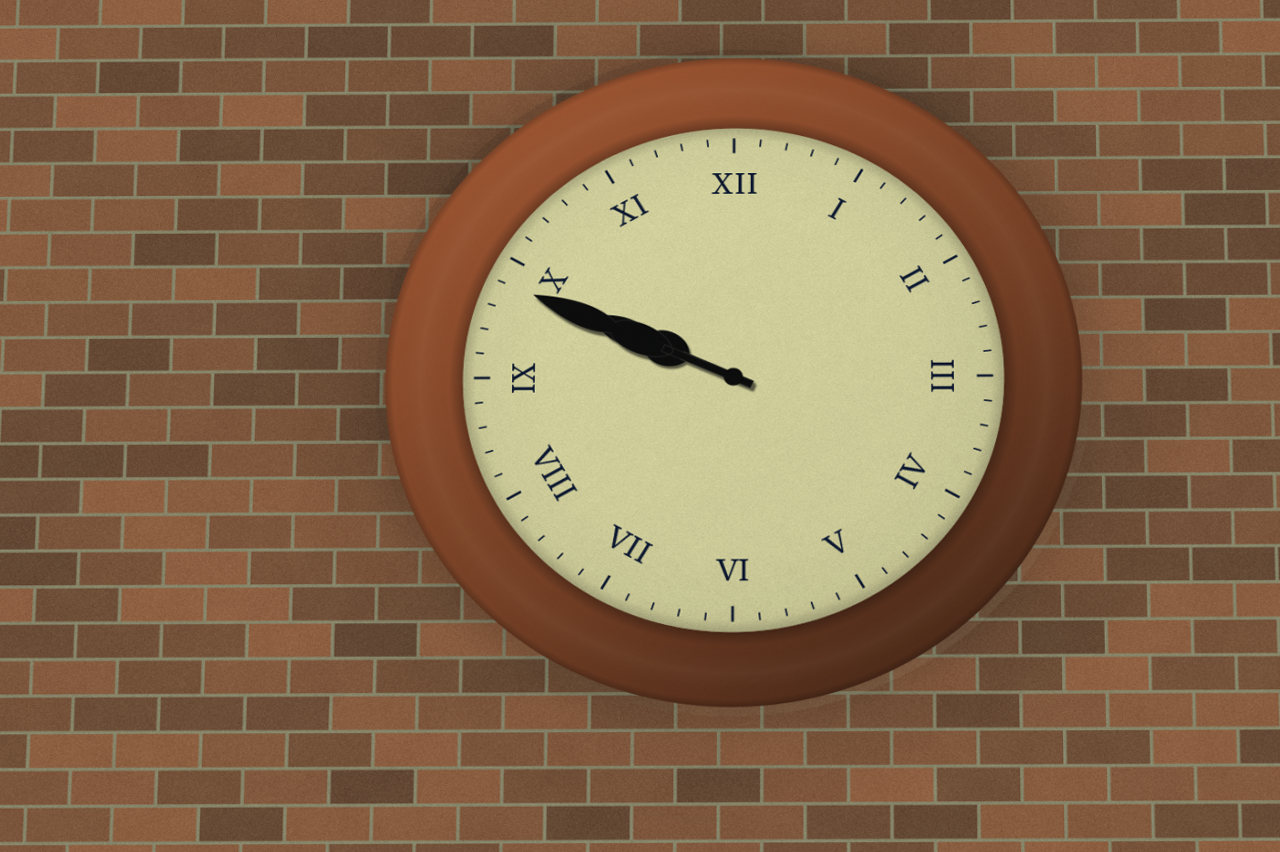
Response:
h=9 m=49
